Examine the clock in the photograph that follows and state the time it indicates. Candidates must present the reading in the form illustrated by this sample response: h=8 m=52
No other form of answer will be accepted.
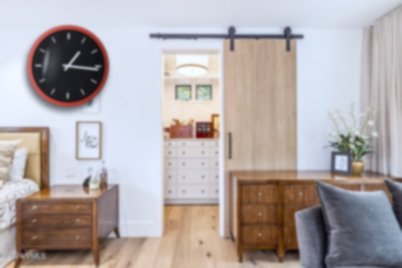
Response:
h=1 m=16
